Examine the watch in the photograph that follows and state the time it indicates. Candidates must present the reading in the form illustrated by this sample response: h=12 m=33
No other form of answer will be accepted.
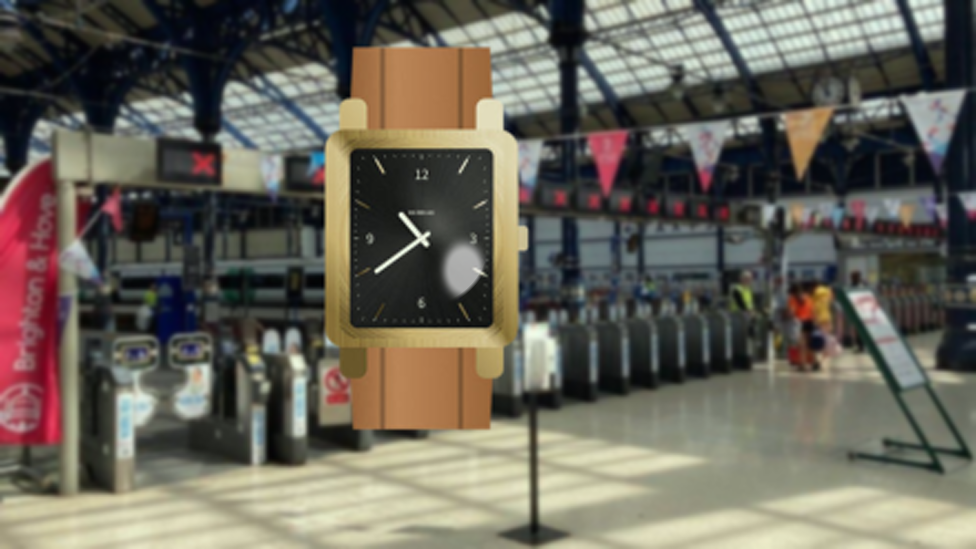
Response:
h=10 m=39
